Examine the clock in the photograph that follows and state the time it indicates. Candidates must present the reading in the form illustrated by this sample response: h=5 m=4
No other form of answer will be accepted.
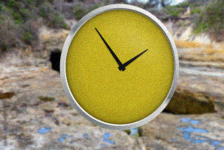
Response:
h=1 m=54
